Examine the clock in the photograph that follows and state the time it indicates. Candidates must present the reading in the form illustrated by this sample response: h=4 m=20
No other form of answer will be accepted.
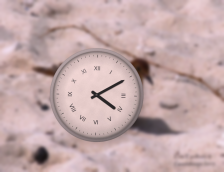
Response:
h=4 m=10
